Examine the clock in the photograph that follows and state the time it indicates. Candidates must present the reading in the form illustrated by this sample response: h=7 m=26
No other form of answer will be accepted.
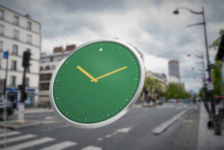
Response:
h=10 m=11
